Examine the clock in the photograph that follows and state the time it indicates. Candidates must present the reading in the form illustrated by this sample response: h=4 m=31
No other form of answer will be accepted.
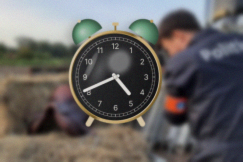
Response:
h=4 m=41
